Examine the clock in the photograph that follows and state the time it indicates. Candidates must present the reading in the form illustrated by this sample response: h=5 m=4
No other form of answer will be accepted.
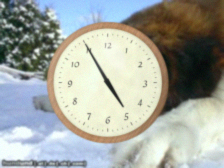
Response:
h=4 m=55
